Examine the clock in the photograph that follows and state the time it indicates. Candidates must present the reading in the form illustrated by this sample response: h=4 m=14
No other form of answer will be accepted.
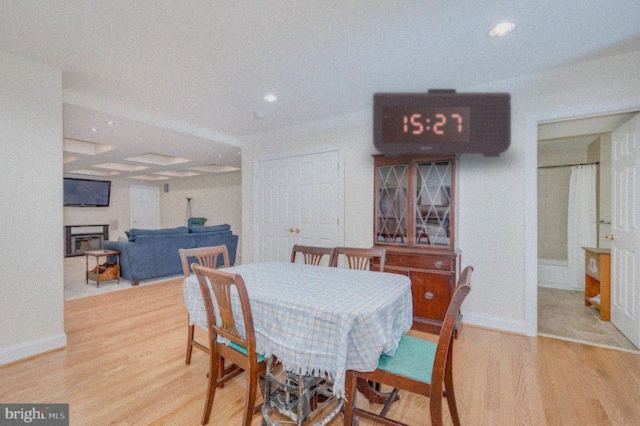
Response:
h=15 m=27
